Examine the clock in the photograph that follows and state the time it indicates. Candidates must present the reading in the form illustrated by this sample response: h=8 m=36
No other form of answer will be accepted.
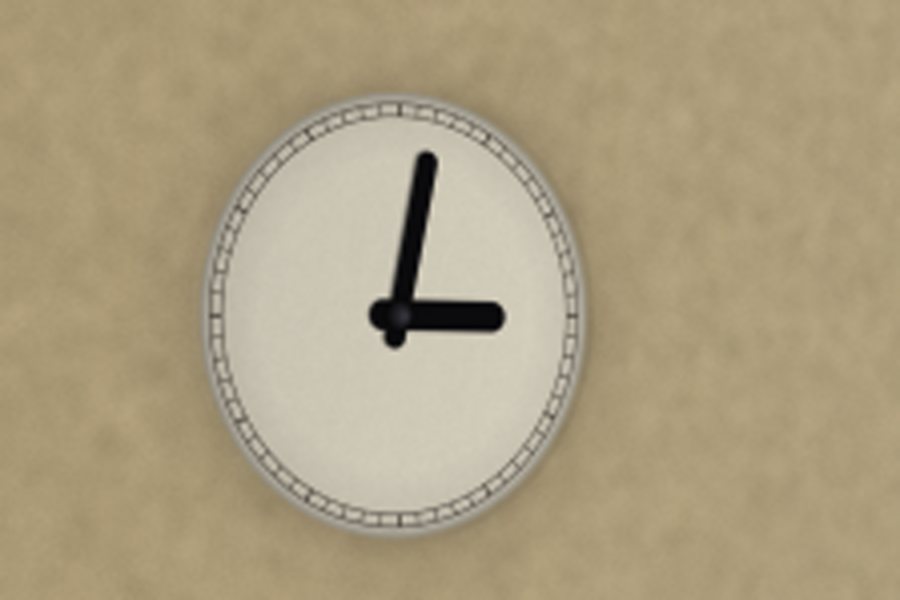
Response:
h=3 m=2
